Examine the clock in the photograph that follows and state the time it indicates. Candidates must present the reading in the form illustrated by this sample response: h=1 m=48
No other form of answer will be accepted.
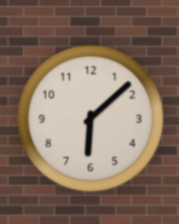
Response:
h=6 m=8
